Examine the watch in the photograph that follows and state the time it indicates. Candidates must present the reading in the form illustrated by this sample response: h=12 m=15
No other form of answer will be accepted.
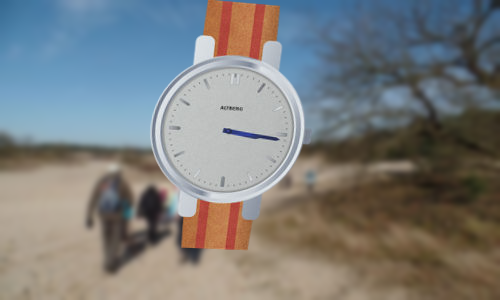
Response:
h=3 m=16
